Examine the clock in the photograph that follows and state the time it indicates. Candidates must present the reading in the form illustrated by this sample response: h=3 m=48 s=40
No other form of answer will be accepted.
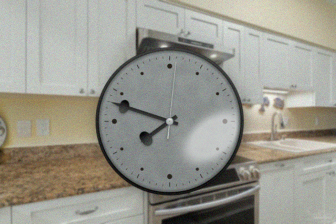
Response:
h=7 m=48 s=1
